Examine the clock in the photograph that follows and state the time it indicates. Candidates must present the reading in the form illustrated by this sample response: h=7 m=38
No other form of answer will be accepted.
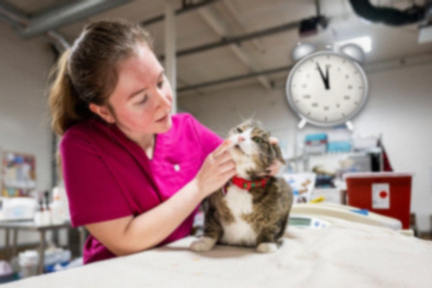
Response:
h=11 m=56
